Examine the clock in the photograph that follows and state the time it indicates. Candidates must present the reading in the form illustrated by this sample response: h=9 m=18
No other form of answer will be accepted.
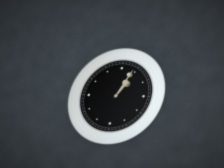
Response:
h=1 m=4
